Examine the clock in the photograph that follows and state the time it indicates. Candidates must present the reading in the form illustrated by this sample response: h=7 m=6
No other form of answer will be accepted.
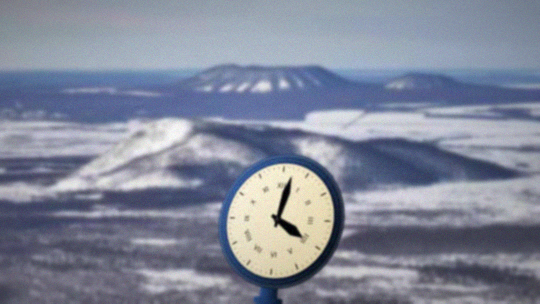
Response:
h=4 m=2
